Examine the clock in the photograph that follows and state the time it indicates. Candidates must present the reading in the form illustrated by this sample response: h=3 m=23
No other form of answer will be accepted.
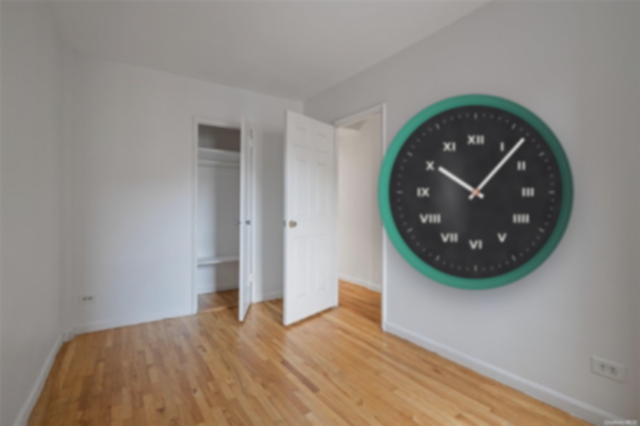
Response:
h=10 m=7
